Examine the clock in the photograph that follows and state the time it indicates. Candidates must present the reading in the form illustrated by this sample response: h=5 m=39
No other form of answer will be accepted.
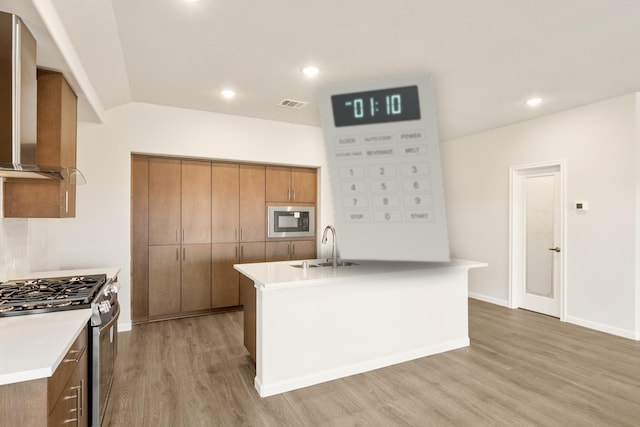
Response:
h=1 m=10
